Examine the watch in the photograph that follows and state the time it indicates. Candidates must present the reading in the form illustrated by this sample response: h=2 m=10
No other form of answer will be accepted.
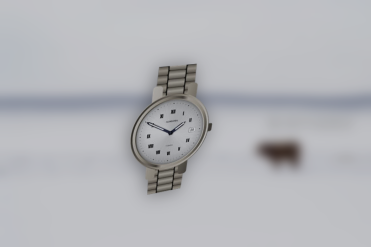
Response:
h=1 m=50
